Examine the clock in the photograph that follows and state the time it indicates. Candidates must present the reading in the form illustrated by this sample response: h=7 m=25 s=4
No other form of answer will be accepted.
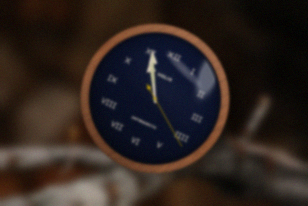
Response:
h=10 m=55 s=21
